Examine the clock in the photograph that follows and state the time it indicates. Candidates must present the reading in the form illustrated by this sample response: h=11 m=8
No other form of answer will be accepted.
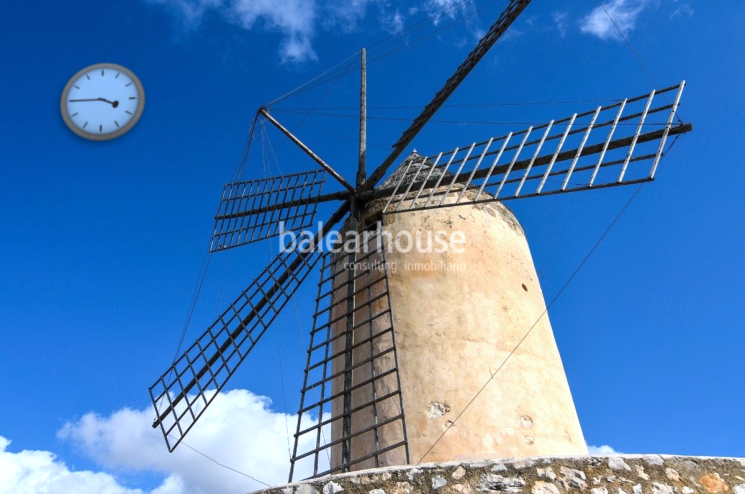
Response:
h=3 m=45
